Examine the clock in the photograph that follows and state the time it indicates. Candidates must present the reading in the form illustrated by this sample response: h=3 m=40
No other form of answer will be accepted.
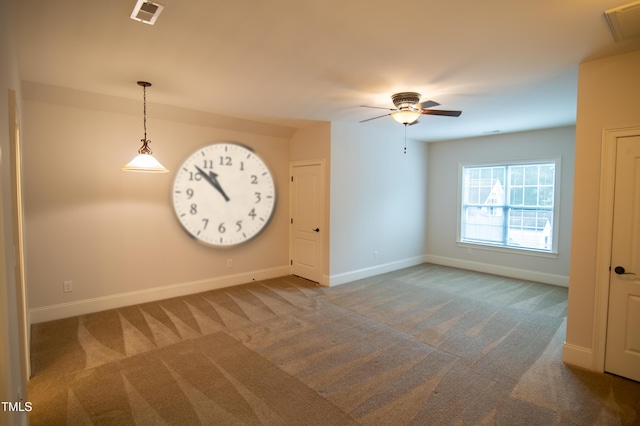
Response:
h=10 m=52
